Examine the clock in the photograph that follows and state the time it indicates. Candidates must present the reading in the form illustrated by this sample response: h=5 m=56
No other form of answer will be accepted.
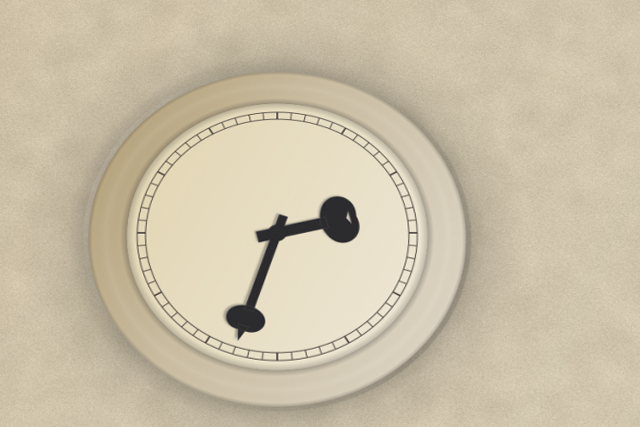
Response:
h=2 m=33
